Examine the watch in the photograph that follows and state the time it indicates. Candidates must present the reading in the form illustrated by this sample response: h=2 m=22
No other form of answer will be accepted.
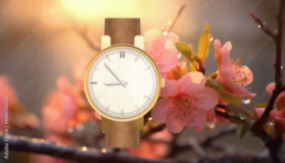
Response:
h=8 m=53
